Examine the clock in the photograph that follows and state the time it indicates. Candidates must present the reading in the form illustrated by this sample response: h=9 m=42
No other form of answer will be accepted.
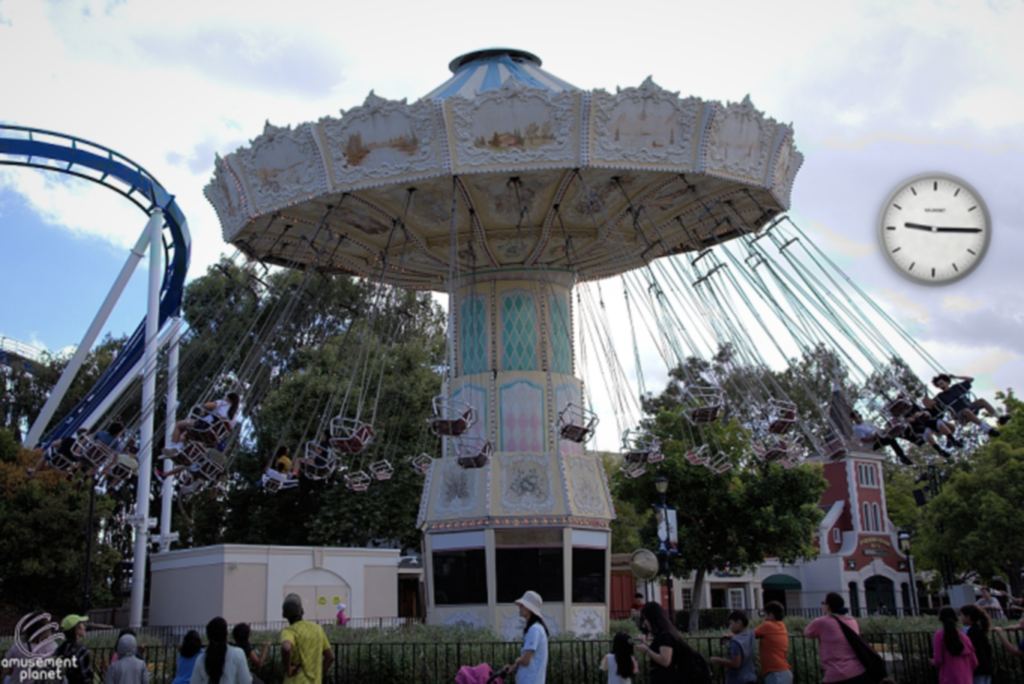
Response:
h=9 m=15
